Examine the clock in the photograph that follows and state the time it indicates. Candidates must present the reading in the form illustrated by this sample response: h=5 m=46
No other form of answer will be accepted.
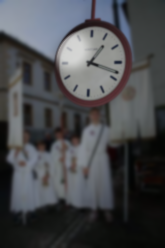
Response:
h=1 m=18
